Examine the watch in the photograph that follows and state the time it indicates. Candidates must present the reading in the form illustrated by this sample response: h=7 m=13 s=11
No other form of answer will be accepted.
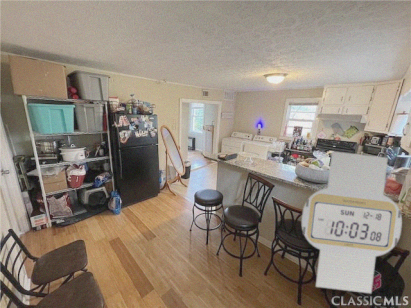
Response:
h=10 m=3 s=8
